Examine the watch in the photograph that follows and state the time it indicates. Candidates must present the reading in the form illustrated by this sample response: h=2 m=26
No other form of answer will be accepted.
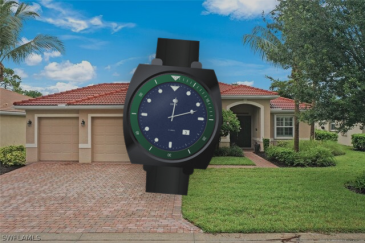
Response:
h=12 m=12
